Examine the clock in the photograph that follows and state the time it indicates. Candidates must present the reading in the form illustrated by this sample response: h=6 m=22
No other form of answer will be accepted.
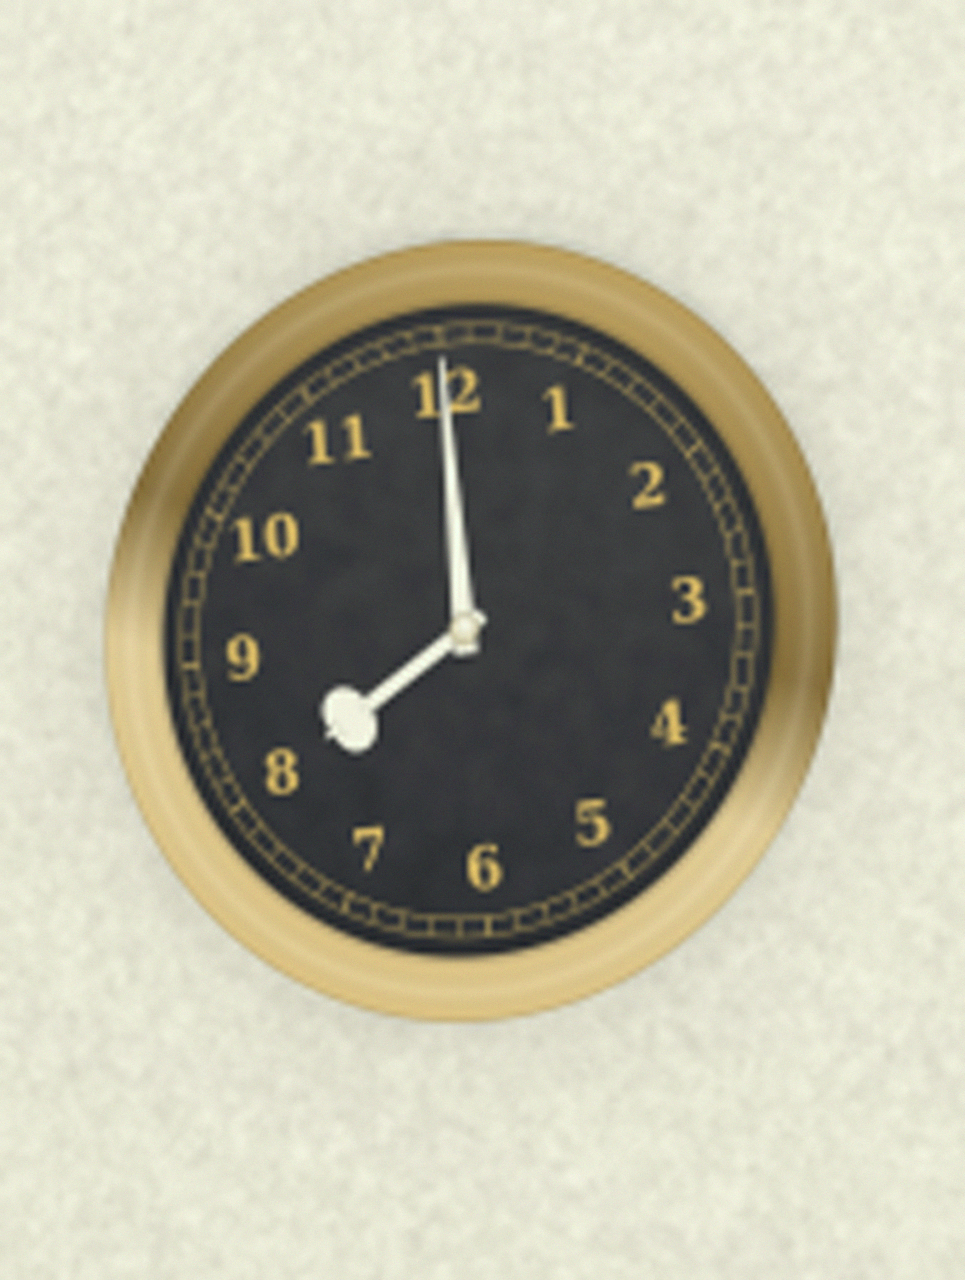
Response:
h=8 m=0
